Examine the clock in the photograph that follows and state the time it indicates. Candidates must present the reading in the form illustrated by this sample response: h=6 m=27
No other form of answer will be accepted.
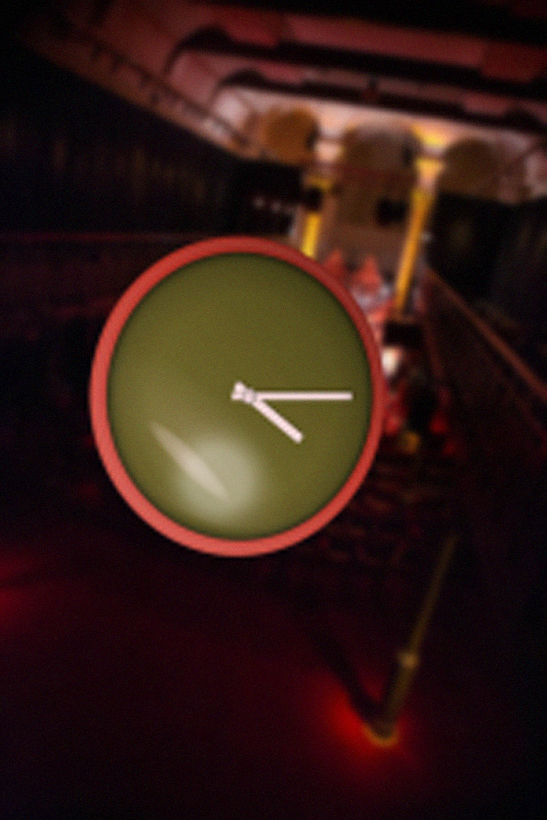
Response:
h=4 m=15
